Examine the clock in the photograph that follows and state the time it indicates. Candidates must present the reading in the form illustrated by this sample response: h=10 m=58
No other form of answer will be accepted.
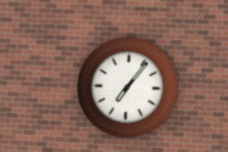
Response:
h=7 m=6
